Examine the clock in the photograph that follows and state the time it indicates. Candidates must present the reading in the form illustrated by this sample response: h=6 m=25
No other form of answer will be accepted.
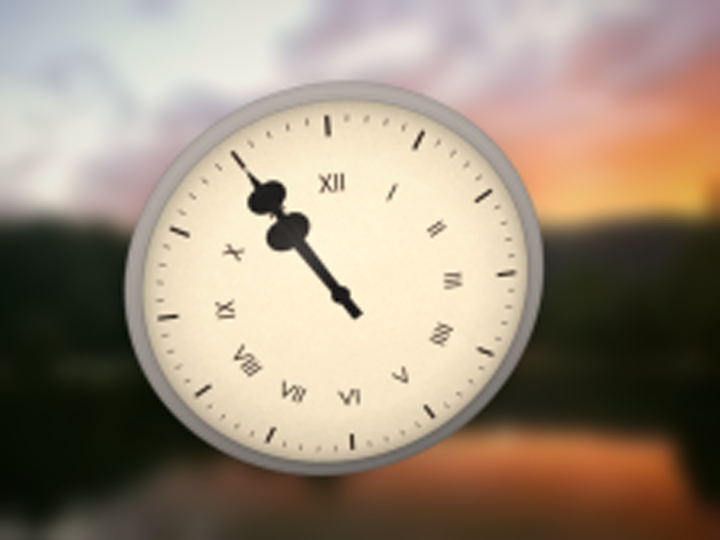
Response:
h=10 m=55
